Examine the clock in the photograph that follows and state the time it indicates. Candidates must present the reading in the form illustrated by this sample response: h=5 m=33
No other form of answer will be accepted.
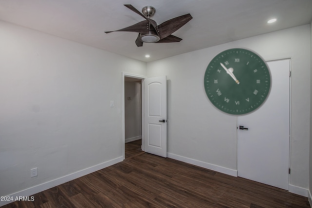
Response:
h=10 m=53
